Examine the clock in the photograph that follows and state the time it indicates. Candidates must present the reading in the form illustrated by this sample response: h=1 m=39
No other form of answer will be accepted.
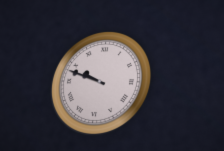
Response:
h=9 m=48
